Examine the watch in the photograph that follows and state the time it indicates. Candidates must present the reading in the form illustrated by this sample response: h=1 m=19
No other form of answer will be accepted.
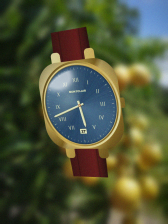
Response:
h=5 m=42
